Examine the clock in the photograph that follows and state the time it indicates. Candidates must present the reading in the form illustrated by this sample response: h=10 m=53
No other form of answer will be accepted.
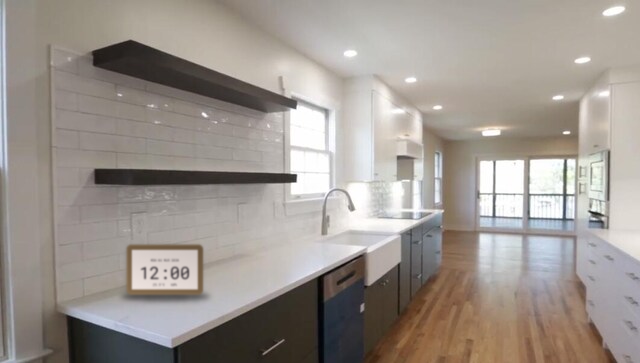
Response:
h=12 m=0
